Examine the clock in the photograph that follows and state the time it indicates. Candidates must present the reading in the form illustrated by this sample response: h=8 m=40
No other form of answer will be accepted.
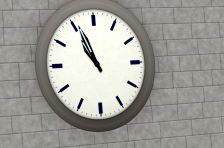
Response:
h=10 m=56
